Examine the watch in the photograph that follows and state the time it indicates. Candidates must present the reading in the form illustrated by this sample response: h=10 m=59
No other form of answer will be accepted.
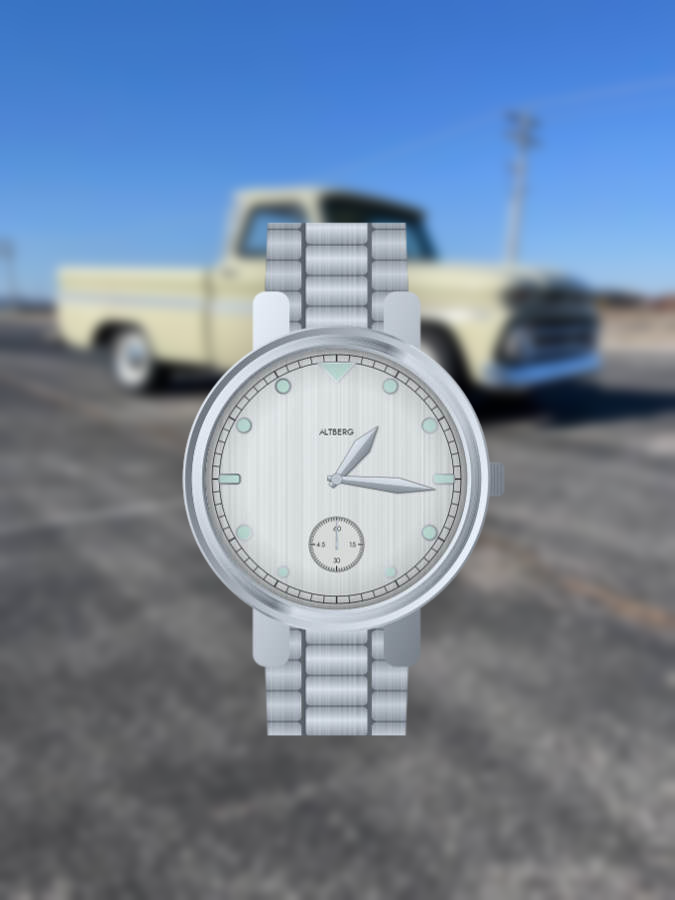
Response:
h=1 m=16
